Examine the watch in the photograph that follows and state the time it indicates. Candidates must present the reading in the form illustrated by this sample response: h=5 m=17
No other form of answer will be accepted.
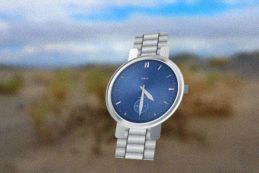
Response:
h=4 m=30
